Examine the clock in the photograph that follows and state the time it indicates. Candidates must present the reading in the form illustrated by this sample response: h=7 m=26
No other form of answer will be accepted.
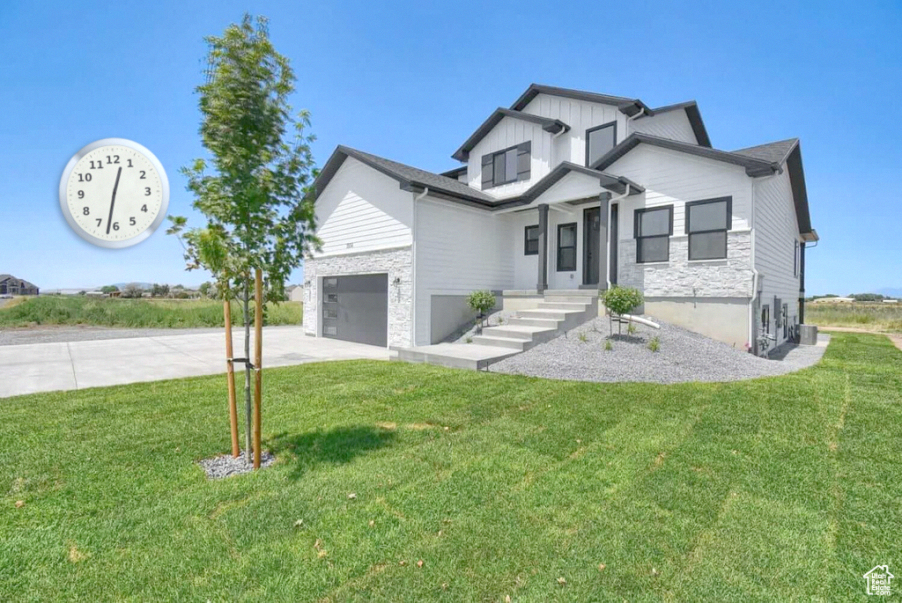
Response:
h=12 m=32
